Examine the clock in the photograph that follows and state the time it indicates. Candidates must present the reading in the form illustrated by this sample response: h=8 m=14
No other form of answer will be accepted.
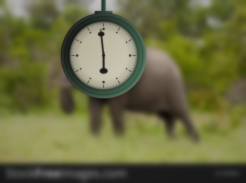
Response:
h=5 m=59
